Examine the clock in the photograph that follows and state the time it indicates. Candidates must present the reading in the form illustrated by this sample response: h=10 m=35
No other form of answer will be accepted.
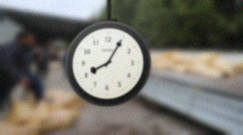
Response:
h=8 m=5
